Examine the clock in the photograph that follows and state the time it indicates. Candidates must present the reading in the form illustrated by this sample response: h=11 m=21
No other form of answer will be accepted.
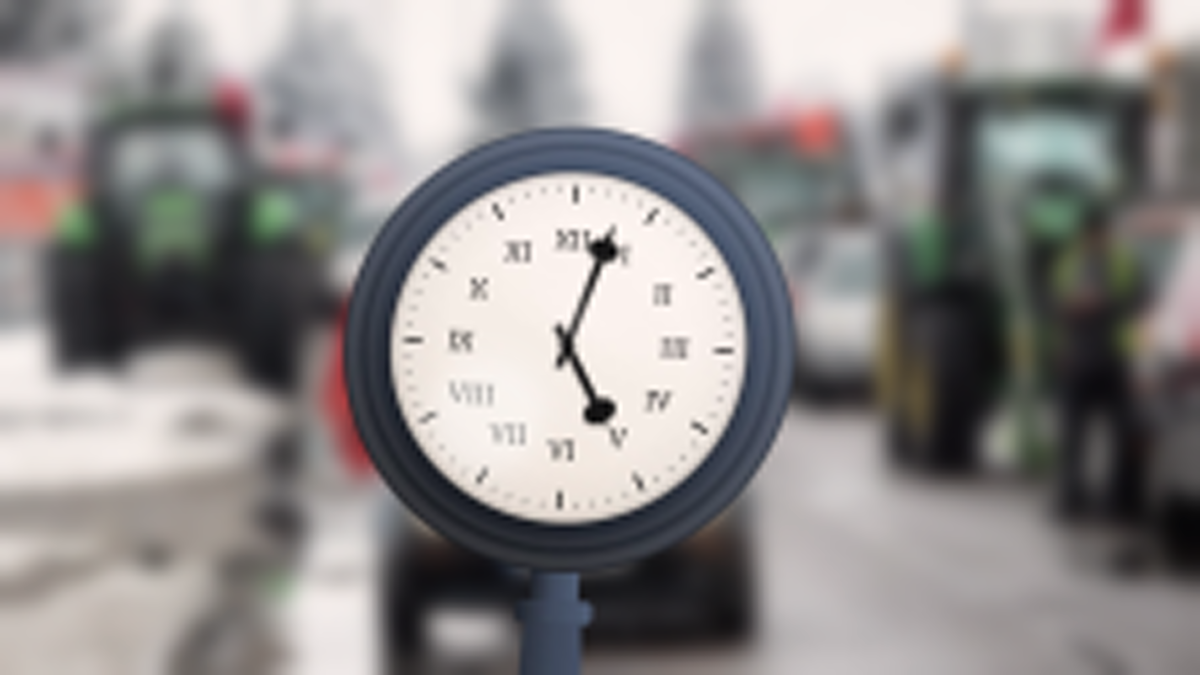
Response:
h=5 m=3
